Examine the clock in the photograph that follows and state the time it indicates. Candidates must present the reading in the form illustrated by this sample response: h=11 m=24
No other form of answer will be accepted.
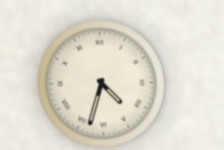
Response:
h=4 m=33
